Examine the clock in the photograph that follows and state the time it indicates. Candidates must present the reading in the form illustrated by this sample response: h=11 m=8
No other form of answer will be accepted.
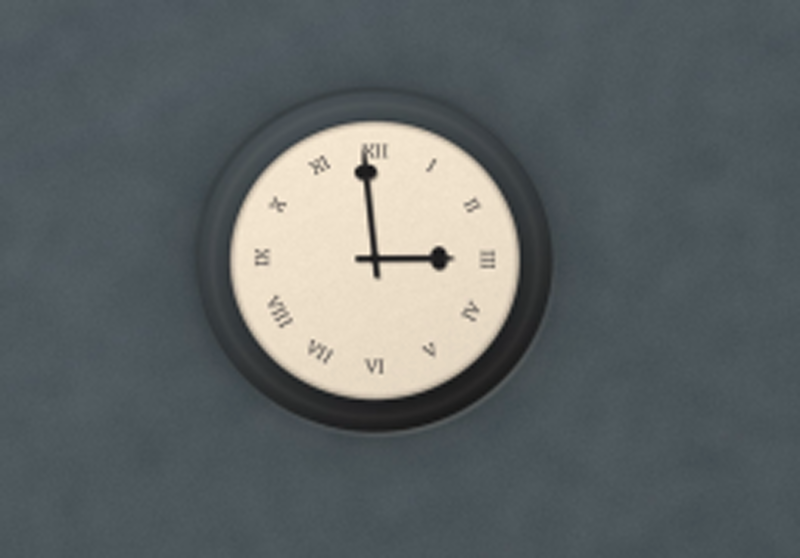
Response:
h=2 m=59
